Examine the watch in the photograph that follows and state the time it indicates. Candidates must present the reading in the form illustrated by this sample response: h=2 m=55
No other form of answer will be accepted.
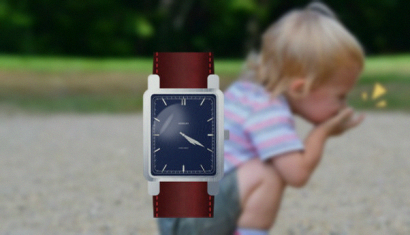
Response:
h=4 m=20
